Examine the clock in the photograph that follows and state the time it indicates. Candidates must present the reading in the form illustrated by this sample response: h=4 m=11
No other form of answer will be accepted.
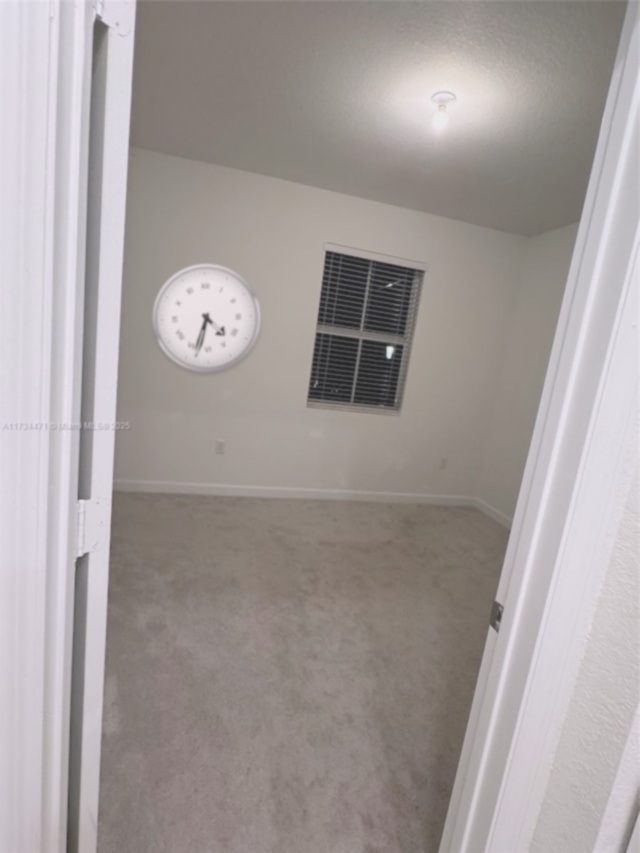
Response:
h=4 m=33
